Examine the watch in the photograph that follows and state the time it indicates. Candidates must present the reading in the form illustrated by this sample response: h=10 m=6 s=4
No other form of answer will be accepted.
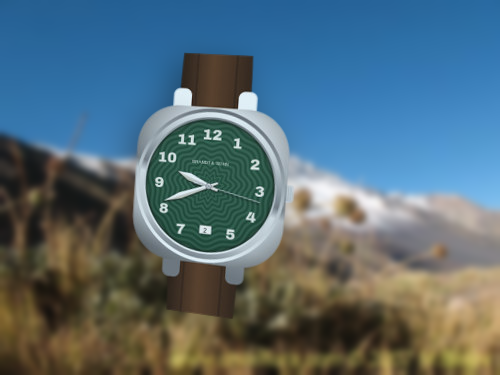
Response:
h=9 m=41 s=17
